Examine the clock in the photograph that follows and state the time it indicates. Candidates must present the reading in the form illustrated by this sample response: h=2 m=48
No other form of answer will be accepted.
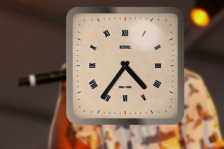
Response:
h=4 m=36
